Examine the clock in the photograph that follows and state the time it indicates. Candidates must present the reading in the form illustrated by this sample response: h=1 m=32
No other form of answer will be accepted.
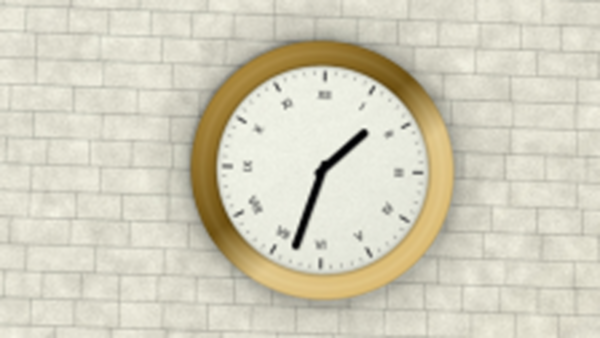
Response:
h=1 m=33
